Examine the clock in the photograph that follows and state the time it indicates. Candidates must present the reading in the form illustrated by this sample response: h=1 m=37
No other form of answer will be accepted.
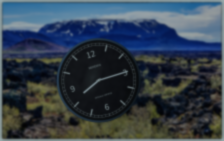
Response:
h=8 m=15
